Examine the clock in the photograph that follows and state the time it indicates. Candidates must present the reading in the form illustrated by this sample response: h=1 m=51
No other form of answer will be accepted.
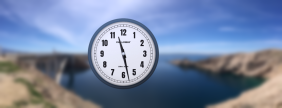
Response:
h=11 m=28
